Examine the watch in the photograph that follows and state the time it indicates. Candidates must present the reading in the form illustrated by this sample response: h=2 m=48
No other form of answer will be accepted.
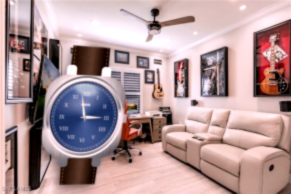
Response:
h=2 m=58
